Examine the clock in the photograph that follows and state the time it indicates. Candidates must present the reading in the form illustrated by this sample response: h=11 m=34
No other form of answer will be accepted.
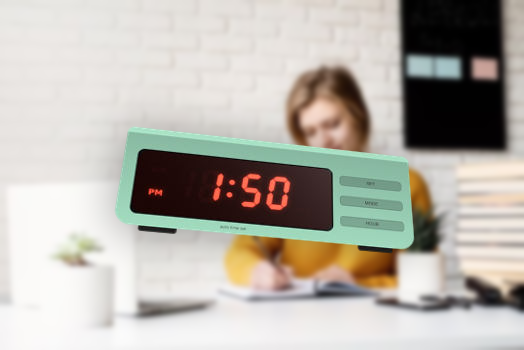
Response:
h=1 m=50
